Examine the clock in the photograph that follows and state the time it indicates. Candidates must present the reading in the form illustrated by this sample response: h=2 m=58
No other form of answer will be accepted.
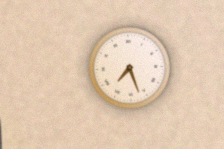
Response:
h=7 m=27
